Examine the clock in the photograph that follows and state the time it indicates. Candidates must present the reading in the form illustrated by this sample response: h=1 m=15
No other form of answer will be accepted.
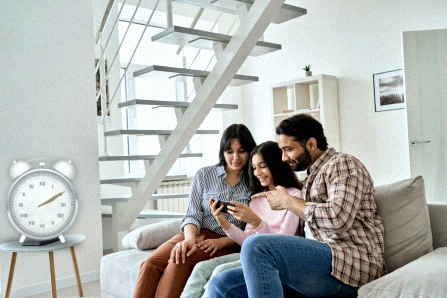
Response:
h=2 m=10
